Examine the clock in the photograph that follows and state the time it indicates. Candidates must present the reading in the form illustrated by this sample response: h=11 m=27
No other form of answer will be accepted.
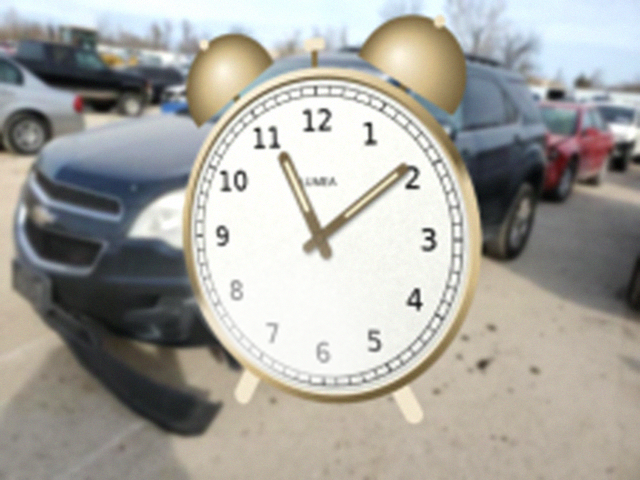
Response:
h=11 m=9
